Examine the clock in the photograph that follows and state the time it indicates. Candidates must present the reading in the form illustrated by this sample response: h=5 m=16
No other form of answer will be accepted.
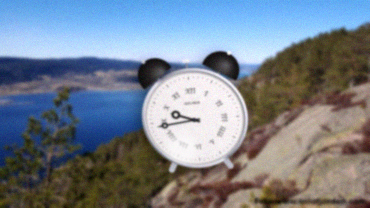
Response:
h=9 m=44
